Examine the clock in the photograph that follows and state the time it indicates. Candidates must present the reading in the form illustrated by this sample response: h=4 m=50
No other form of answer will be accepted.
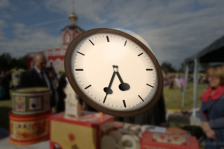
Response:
h=5 m=35
